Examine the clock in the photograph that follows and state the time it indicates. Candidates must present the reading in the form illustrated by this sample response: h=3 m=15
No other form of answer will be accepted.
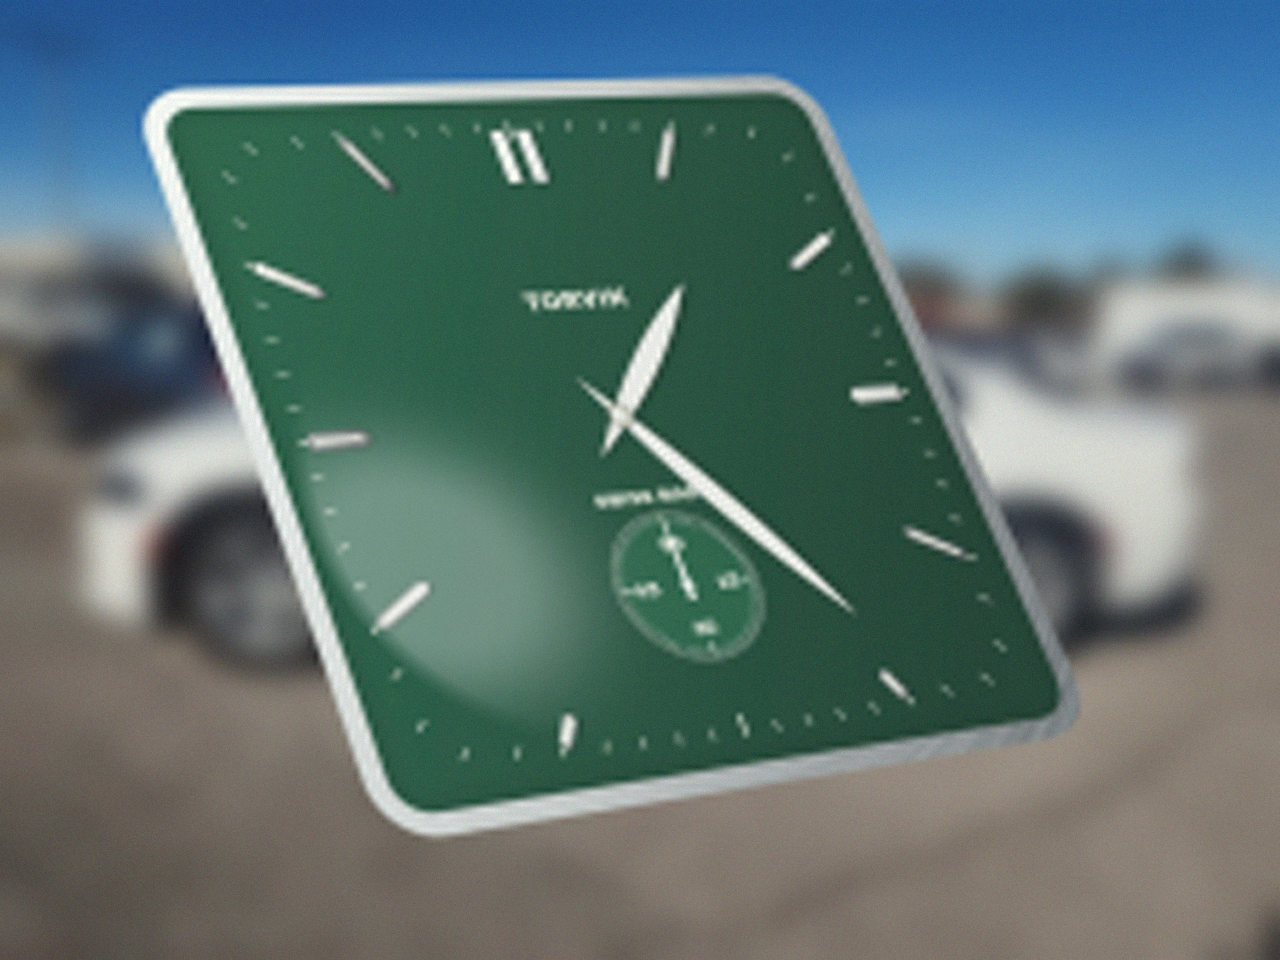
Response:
h=1 m=24
